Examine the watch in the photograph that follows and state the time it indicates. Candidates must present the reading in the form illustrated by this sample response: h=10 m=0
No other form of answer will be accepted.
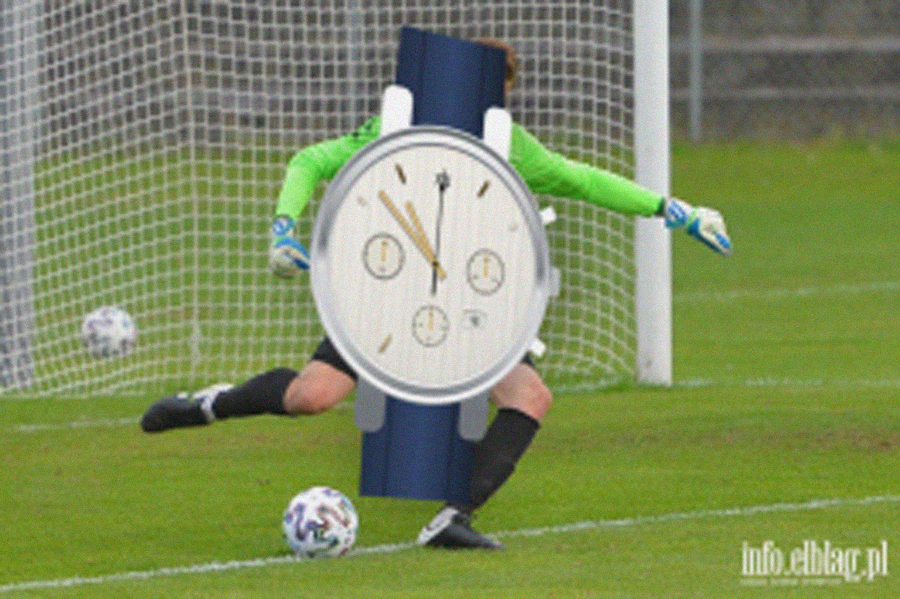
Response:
h=10 m=52
